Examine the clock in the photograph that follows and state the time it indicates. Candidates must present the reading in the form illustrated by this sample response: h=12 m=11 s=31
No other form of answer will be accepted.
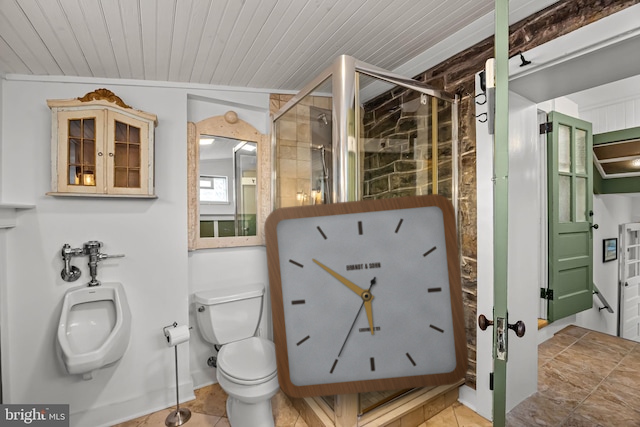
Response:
h=5 m=51 s=35
